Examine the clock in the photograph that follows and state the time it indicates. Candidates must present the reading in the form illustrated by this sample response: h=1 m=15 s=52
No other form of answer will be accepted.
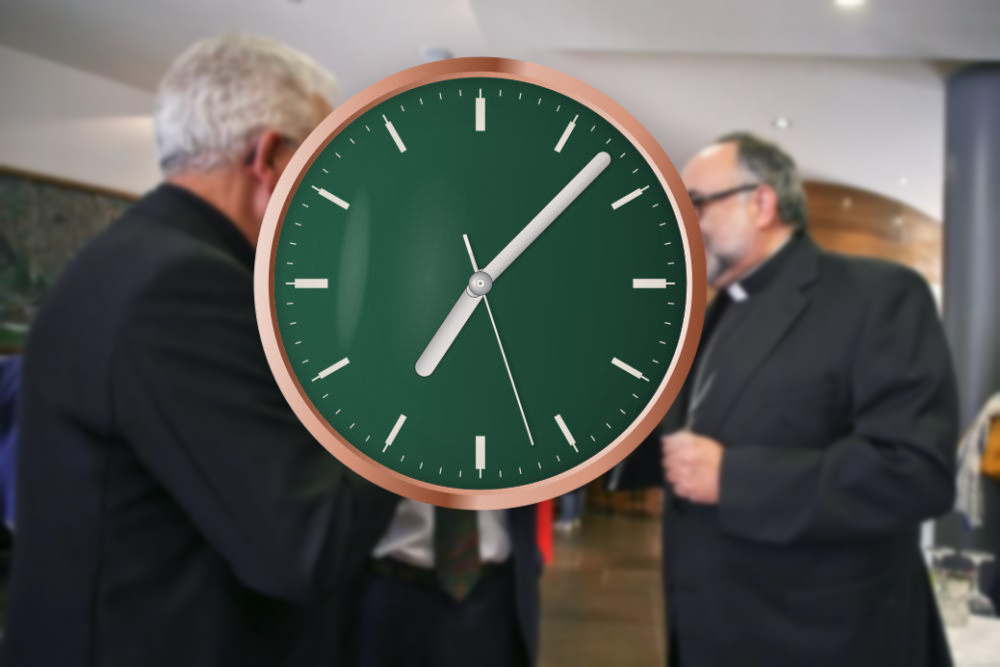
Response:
h=7 m=7 s=27
